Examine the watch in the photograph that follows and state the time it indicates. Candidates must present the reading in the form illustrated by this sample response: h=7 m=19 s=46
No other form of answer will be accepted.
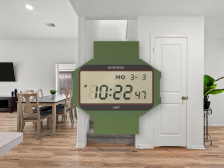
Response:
h=10 m=22 s=47
